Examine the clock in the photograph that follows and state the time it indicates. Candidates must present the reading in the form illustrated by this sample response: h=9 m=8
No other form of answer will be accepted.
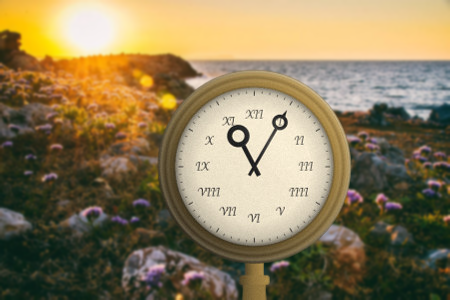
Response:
h=11 m=5
